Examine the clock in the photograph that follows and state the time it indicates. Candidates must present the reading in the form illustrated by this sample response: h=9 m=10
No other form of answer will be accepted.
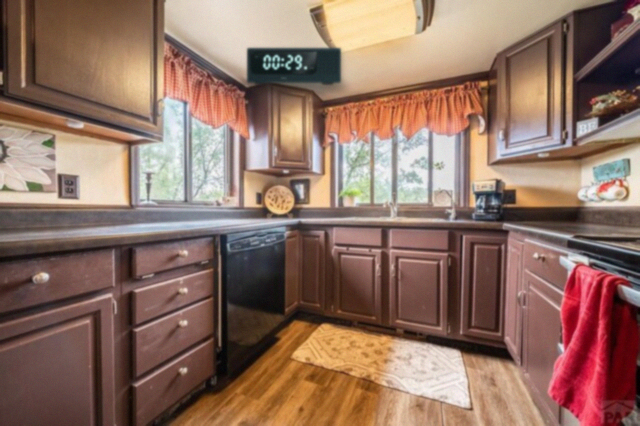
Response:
h=0 m=29
